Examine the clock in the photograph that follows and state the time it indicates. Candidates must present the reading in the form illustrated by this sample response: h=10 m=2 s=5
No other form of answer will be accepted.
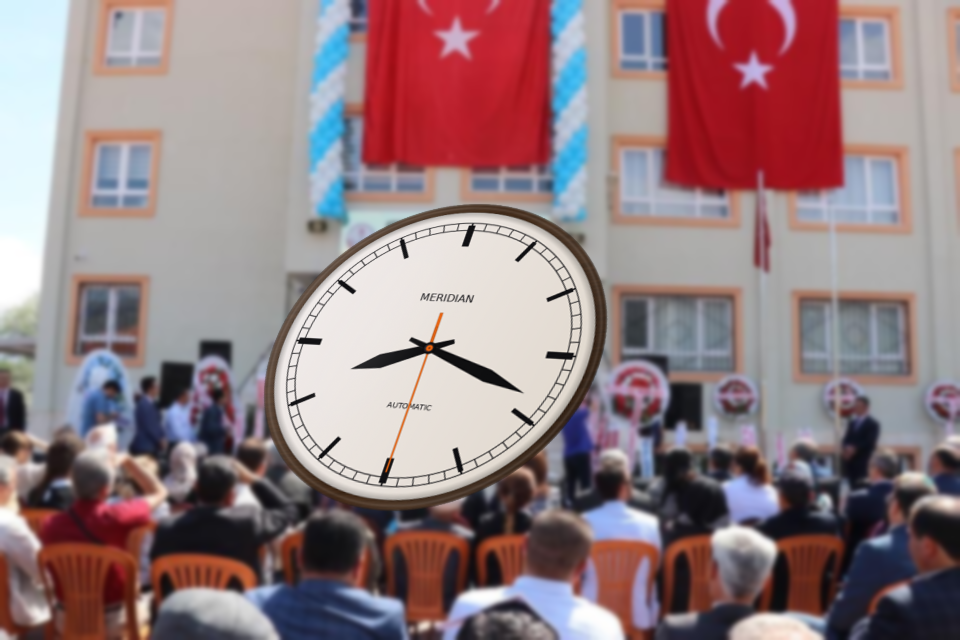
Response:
h=8 m=18 s=30
